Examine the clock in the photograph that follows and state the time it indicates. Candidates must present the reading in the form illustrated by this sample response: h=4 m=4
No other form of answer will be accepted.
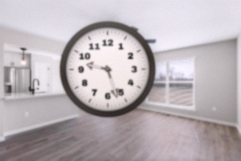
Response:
h=9 m=27
